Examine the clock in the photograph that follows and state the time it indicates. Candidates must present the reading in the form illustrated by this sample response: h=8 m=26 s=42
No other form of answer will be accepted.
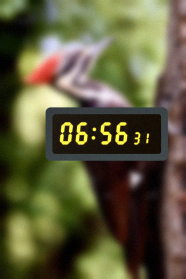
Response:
h=6 m=56 s=31
